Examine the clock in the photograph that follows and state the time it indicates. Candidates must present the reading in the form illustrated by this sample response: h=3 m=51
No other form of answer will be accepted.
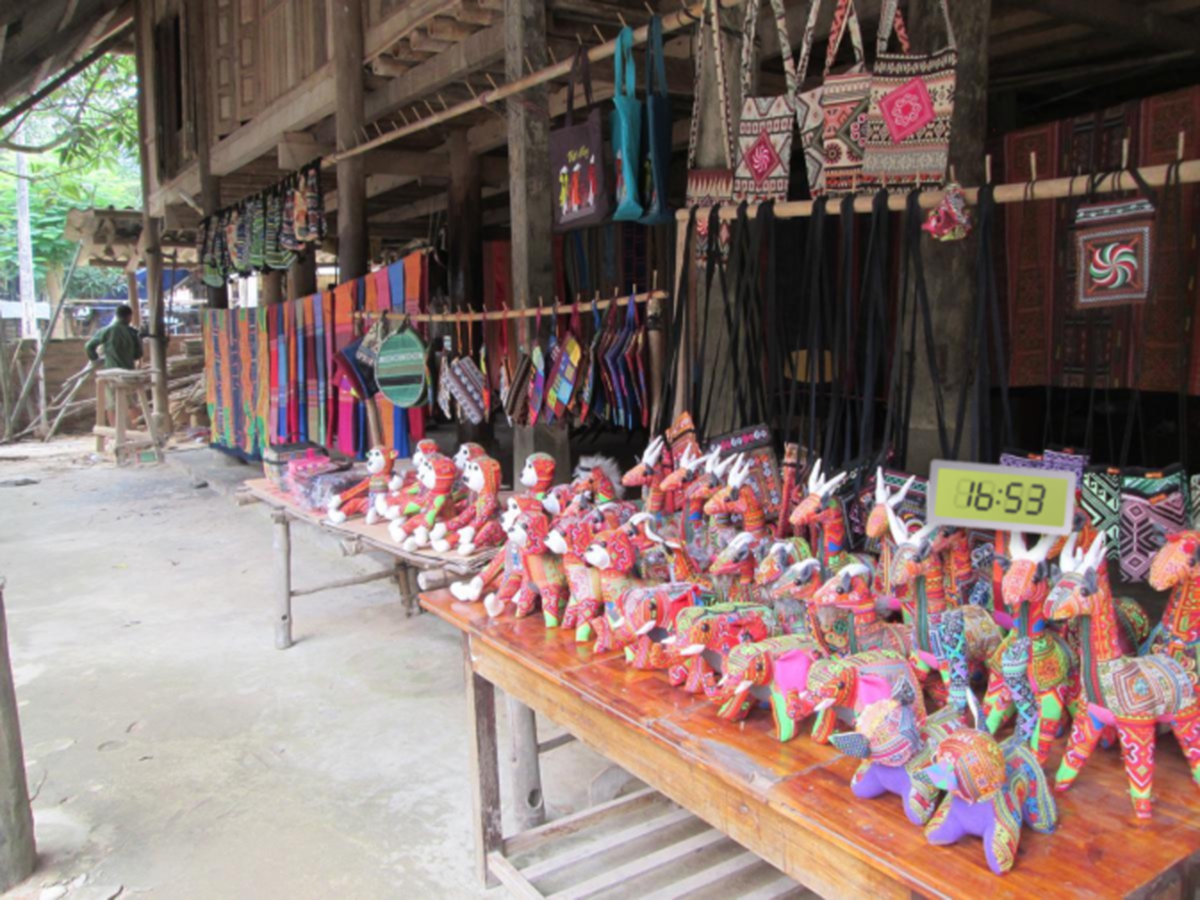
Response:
h=16 m=53
